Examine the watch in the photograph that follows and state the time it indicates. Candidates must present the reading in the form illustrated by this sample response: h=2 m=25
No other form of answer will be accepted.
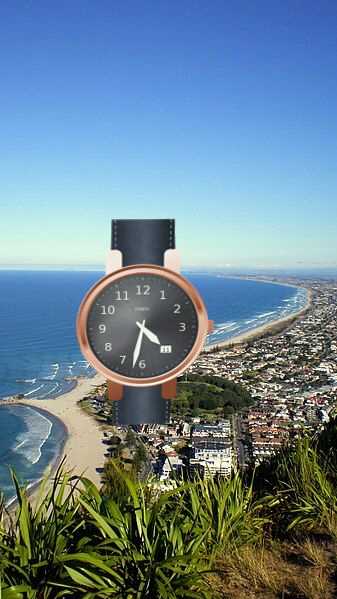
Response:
h=4 m=32
